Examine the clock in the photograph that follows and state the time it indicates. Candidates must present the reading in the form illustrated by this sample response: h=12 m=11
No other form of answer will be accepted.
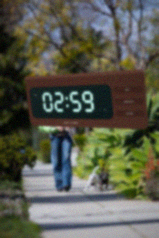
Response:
h=2 m=59
